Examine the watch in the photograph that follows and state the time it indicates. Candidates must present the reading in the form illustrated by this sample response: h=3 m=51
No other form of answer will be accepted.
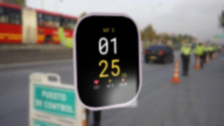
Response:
h=1 m=25
